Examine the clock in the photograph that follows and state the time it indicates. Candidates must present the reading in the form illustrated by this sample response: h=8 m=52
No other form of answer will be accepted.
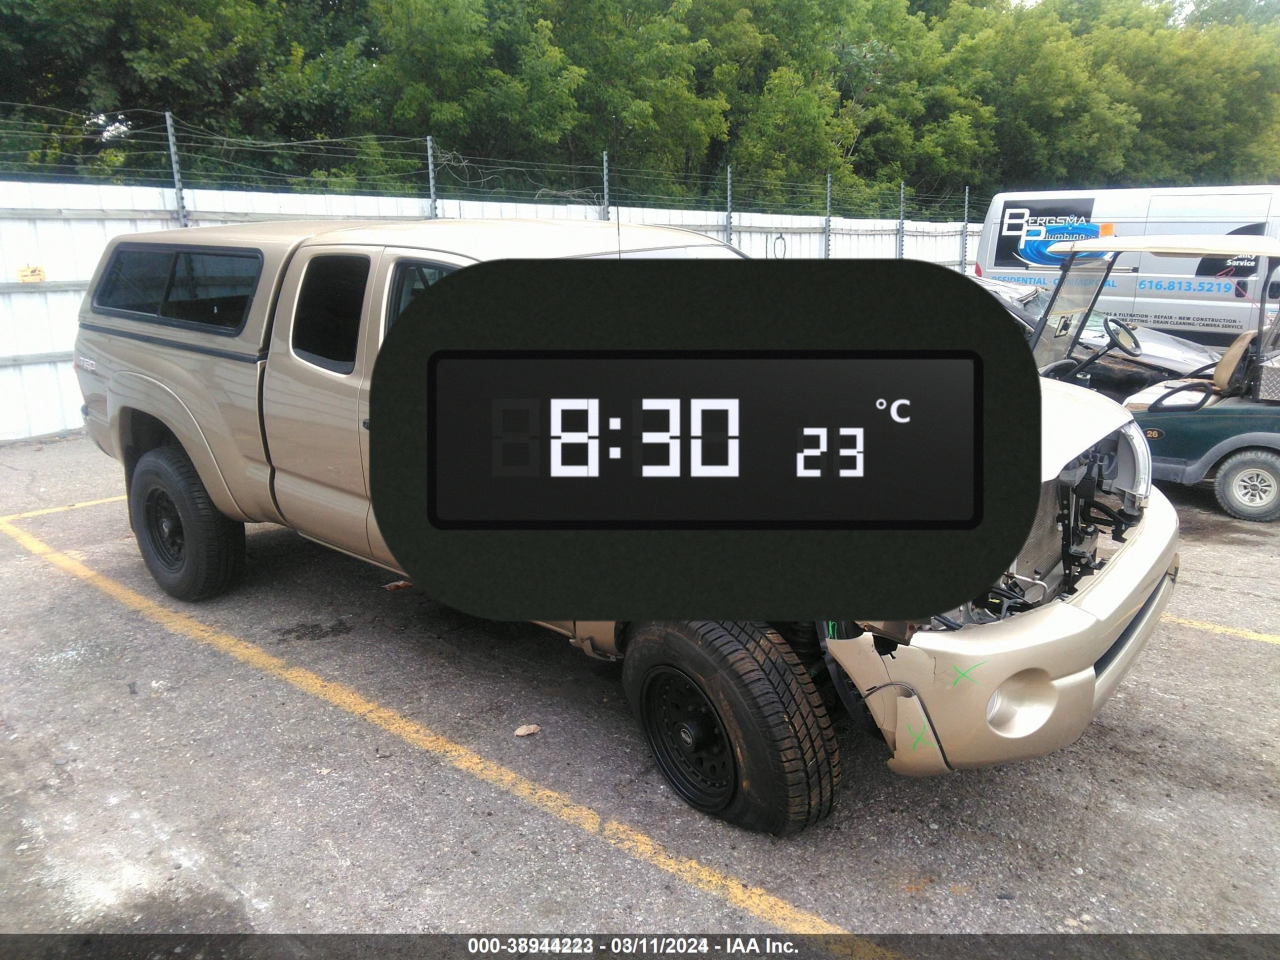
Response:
h=8 m=30
